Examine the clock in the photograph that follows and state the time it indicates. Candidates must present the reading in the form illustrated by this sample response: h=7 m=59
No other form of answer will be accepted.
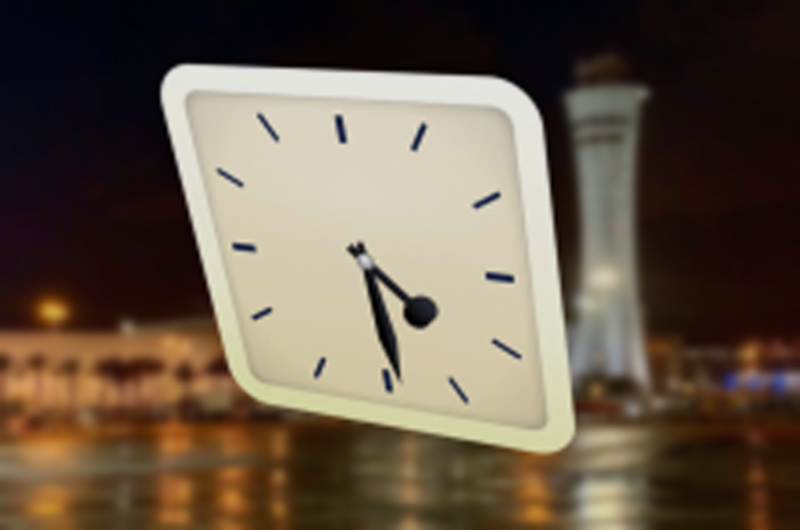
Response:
h=4 m=29
